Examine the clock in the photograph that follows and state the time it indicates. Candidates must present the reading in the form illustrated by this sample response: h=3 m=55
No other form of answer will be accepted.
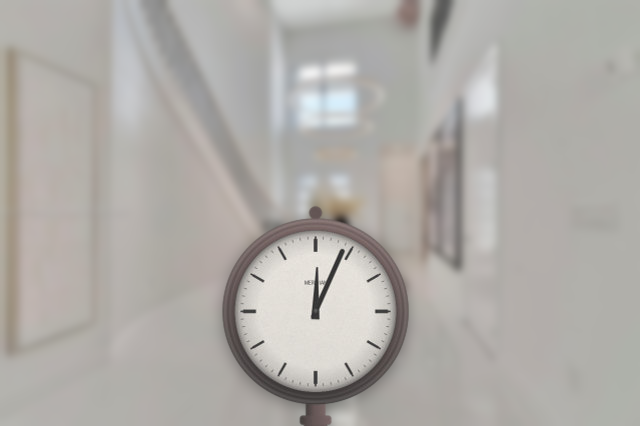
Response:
h=12 m=4
